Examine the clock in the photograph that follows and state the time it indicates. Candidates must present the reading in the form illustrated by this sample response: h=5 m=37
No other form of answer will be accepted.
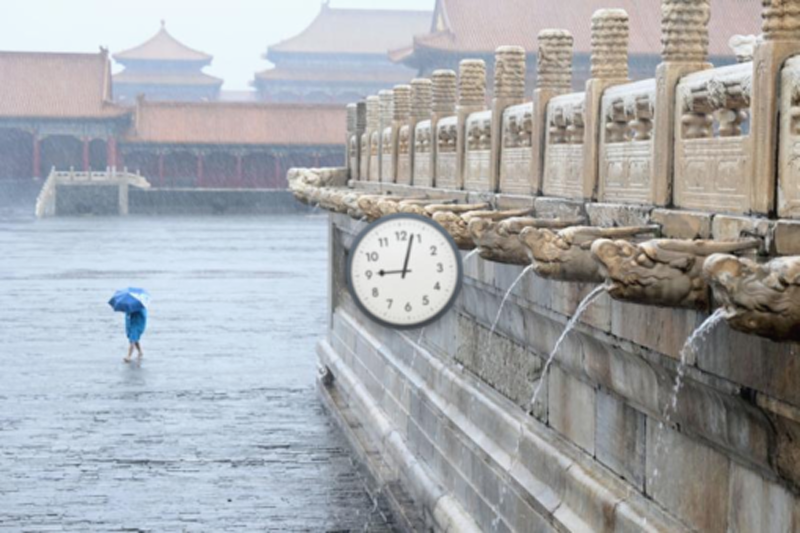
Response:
h=9 m=3
